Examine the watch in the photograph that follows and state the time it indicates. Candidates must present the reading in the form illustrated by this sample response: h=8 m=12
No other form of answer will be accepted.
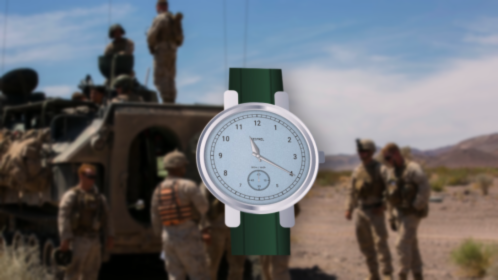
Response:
h=11 m=20
